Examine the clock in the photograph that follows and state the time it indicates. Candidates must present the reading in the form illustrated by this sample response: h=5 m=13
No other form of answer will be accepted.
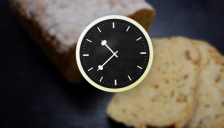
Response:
h=10 m=38
